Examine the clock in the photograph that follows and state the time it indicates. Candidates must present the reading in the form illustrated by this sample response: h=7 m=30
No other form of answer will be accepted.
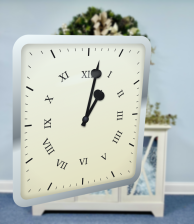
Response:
h=1 m=2
